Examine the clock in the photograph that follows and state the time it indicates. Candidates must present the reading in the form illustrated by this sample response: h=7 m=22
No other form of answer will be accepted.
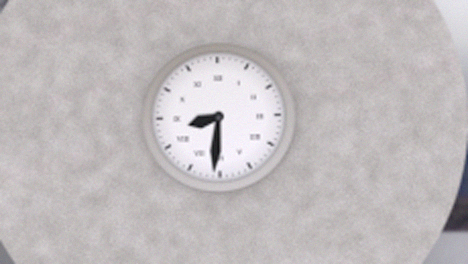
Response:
h=8 m=31
